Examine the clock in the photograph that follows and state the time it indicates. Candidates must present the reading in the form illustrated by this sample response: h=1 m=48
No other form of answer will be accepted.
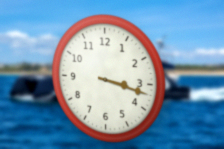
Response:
h=3 m=17
